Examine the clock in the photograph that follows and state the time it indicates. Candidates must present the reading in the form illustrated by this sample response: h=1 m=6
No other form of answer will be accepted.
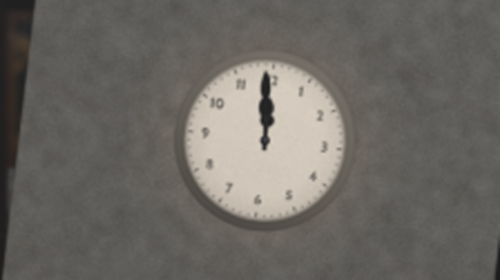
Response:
h=11 m=59
